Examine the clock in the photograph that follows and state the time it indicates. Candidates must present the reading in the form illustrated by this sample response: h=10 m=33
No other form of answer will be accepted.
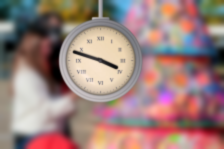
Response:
h=3 m=48
